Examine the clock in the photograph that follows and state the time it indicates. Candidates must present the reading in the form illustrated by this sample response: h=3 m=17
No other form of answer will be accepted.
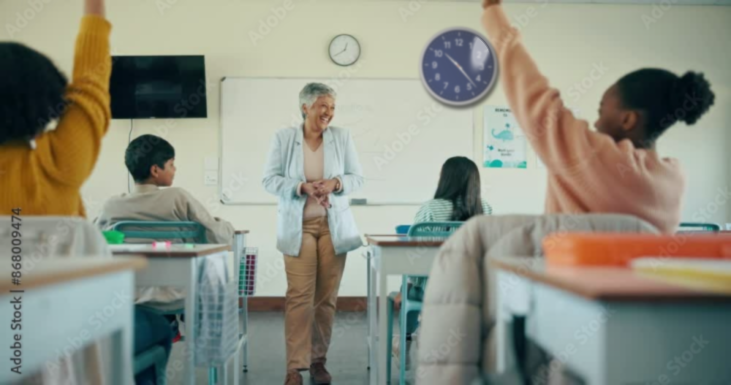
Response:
h=10 m=23
